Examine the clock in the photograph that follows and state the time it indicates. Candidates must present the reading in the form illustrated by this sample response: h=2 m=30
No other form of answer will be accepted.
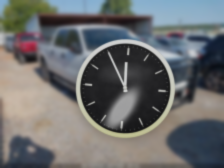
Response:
h=11 m=55
